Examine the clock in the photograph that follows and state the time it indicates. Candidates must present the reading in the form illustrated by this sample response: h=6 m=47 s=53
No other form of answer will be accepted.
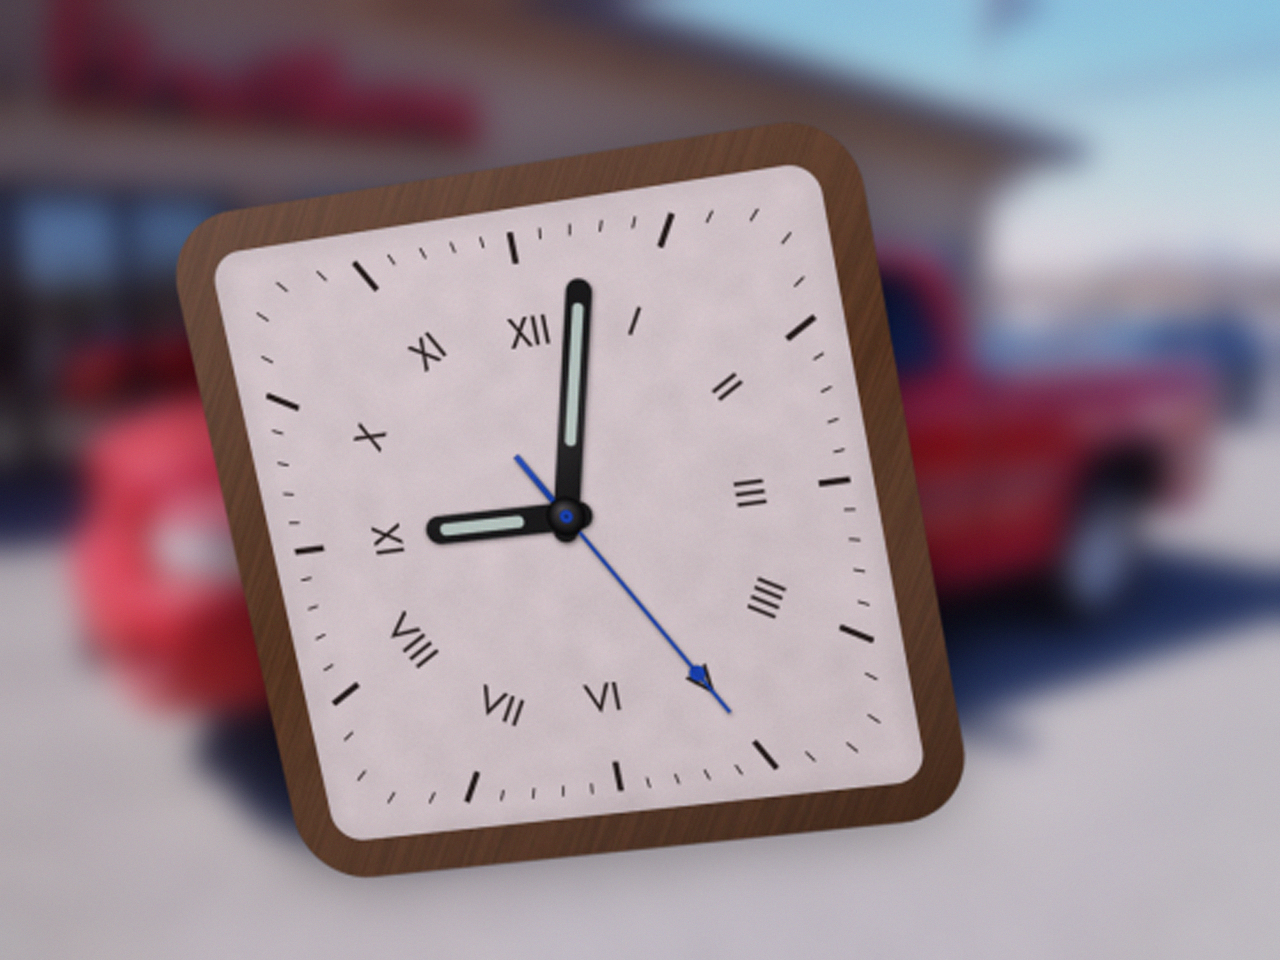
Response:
h=9 m=2 s=25
